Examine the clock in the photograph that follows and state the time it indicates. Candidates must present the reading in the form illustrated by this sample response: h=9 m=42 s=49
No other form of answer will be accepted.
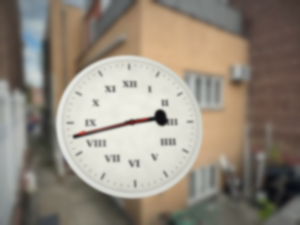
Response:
h=2 m=42 s=43
